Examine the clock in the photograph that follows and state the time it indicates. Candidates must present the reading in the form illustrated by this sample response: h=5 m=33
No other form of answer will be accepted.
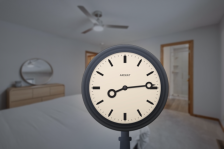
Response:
h=8 m=14
